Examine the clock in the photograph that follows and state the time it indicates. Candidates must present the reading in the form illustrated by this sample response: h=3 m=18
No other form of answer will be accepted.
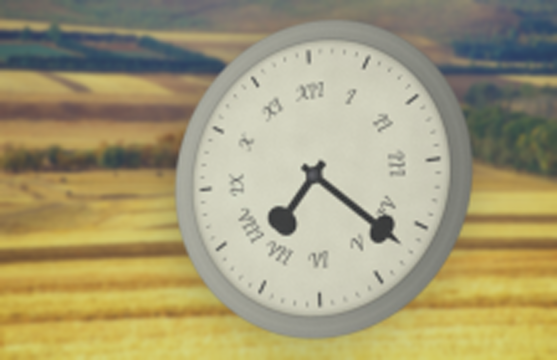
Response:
h=7 m=22
